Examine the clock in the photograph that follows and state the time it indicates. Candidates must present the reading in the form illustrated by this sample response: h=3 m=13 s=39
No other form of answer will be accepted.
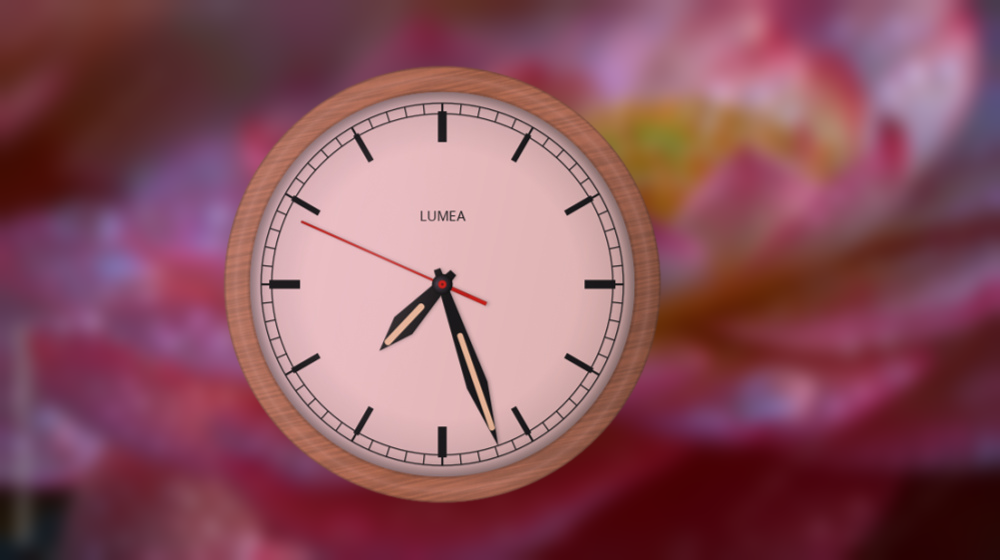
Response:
h=7 m=26 s=49
